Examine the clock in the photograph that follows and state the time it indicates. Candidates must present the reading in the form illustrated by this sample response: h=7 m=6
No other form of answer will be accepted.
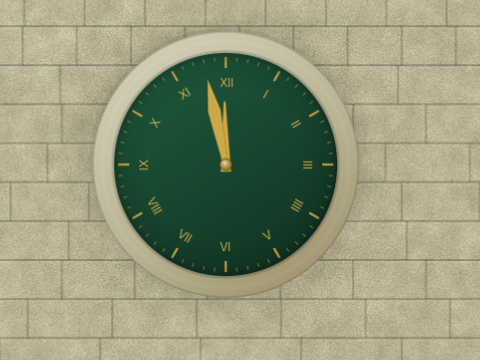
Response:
h=11 m=58
